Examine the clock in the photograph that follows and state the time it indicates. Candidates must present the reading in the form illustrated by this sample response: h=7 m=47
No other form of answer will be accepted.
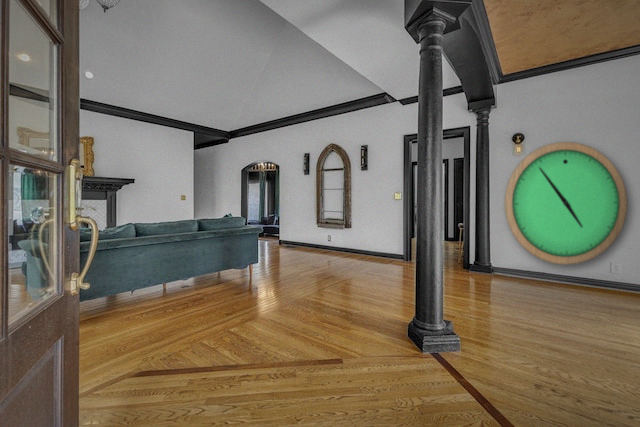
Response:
h=4 m=54
